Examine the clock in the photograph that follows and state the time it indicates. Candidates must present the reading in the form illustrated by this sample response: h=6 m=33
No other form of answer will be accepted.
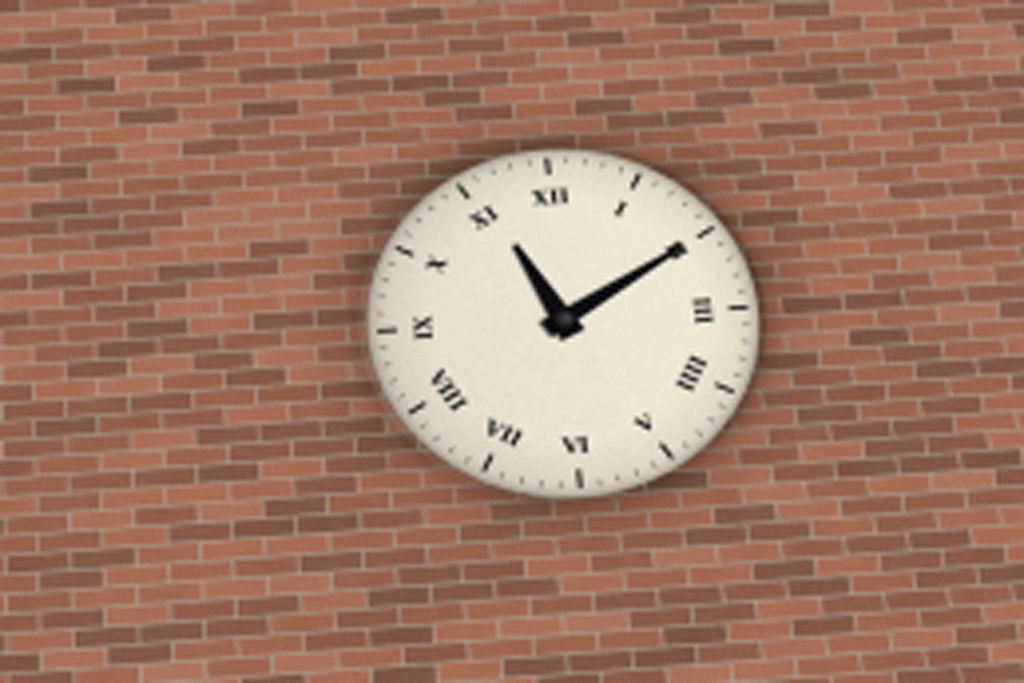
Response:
h=11 m=10
